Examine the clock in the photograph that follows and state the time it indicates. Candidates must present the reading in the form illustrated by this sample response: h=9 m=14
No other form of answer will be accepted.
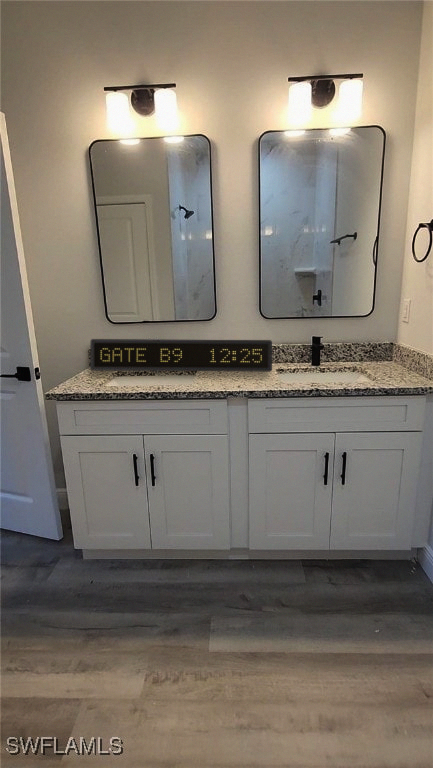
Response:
h=12 m=25
